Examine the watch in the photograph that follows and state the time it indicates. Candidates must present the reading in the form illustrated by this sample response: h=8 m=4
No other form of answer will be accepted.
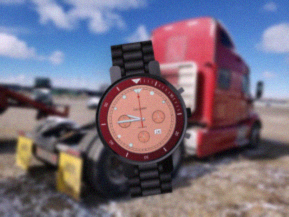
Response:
h=9 m=45
